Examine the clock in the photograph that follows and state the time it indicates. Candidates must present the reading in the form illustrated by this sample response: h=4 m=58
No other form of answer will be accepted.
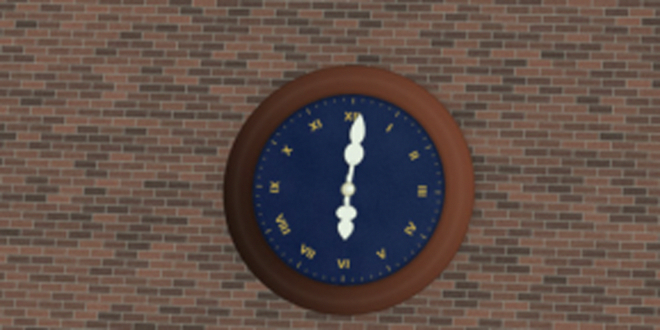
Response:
h=6 m=1
